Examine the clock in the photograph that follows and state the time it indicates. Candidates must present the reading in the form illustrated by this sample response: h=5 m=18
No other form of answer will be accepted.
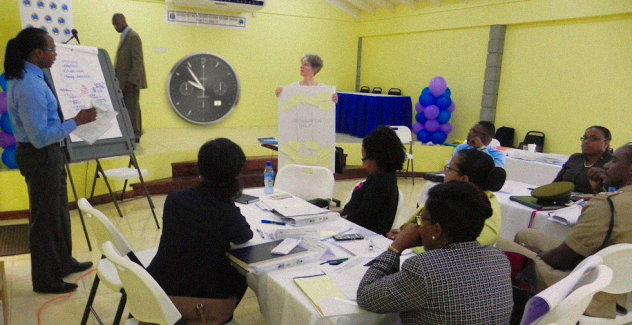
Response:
h=9 m=54
